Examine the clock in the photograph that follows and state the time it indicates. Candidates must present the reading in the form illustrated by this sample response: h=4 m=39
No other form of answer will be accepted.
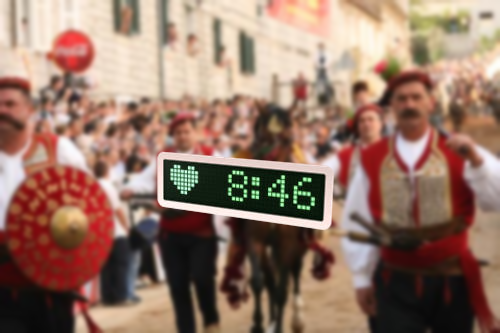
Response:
h=8 m=46
